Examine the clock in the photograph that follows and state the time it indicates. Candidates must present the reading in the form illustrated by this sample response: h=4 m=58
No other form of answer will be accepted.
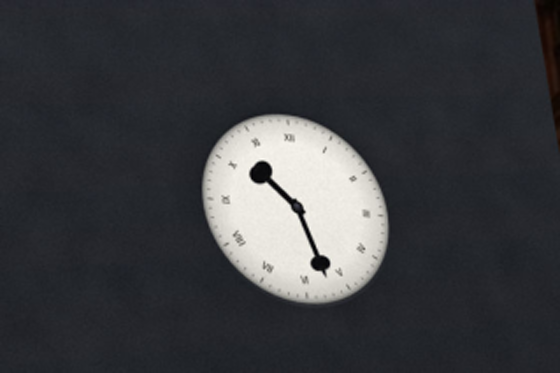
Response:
h=10 m=27
